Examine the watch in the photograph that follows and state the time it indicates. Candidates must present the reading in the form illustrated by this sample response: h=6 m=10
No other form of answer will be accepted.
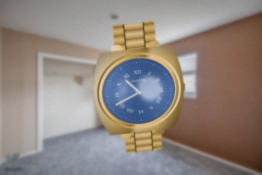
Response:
h=10 m=41
